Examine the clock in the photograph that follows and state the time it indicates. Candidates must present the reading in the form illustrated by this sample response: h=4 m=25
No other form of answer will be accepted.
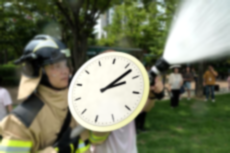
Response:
h=2 m=7
